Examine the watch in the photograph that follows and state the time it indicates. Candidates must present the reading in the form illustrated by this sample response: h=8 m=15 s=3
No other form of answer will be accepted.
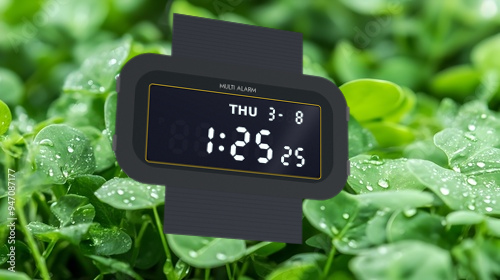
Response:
h=1 m=25 s=25
